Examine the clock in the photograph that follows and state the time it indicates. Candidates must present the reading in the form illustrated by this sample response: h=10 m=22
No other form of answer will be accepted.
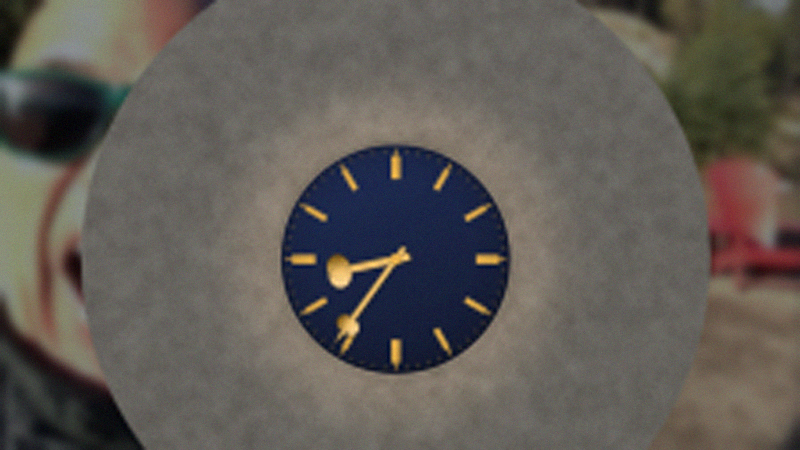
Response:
h=8 m=36
